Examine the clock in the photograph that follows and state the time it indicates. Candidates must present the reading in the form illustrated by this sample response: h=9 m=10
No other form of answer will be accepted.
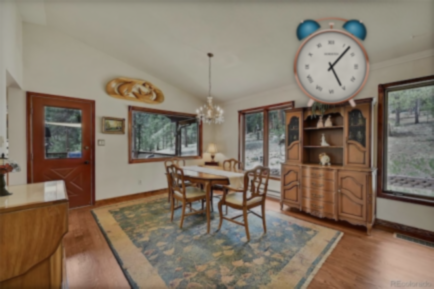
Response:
h=5 m=7
